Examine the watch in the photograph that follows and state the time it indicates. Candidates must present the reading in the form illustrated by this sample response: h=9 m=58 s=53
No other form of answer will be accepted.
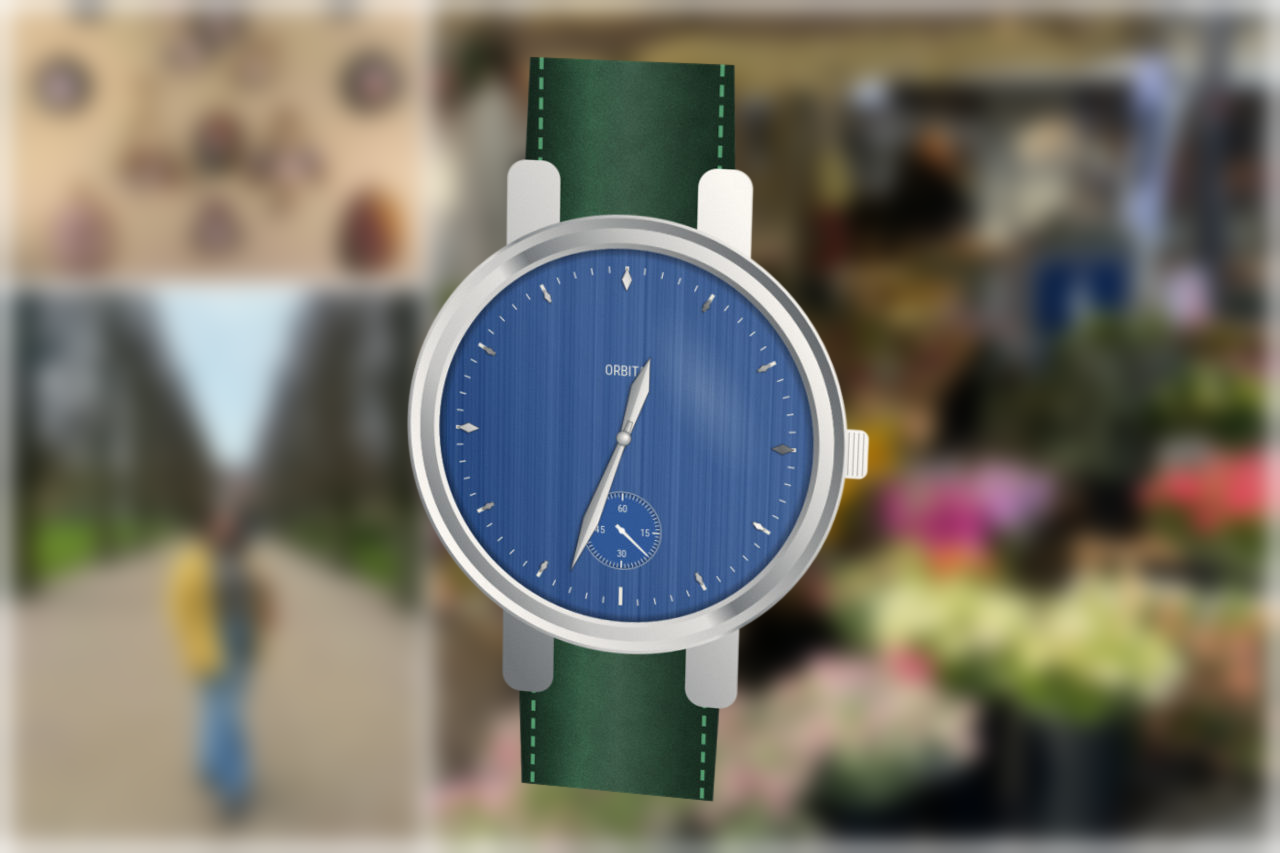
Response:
h=12 m=33 s=22
